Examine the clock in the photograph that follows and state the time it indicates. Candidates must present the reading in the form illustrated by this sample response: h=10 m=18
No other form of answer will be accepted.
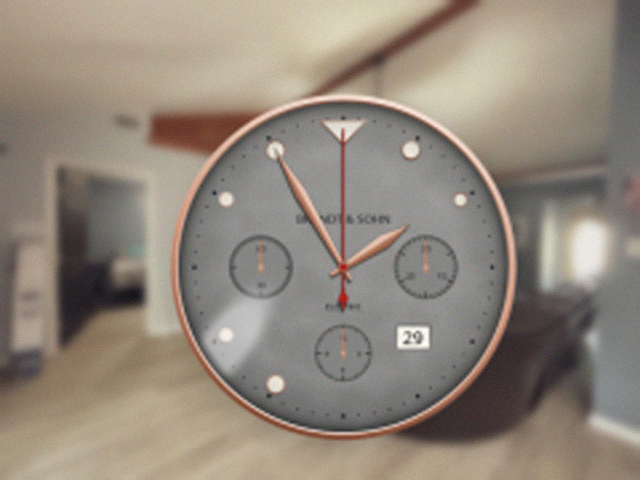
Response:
h=1 m=55
